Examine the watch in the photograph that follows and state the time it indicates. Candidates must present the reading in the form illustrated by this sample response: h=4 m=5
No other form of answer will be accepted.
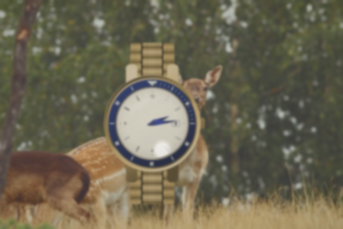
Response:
h=2 m=14
